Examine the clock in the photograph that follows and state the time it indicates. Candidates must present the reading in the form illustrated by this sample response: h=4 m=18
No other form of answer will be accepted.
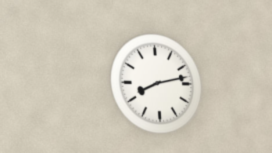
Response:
h=8 m=13
